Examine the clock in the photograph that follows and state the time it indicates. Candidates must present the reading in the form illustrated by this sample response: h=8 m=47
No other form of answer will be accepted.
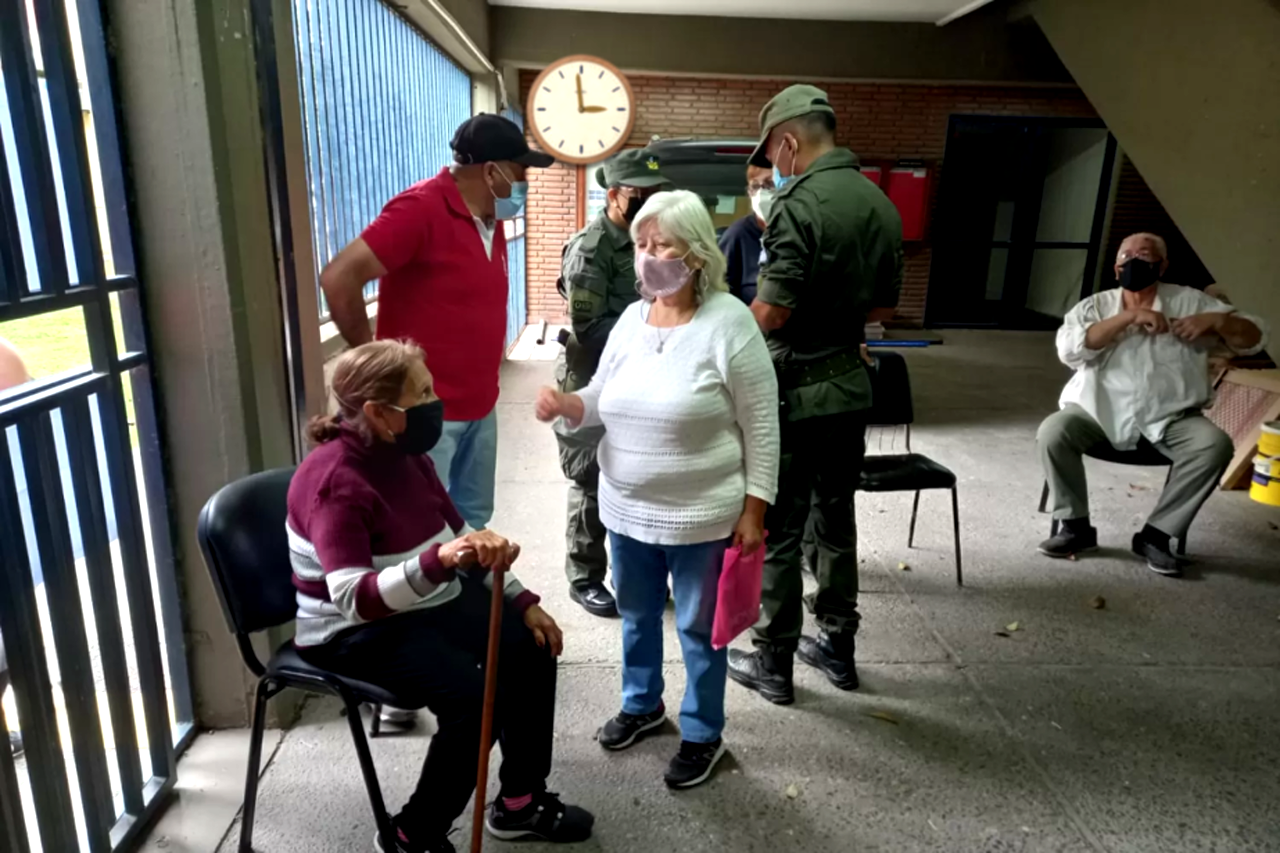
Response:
h=2 m=59
